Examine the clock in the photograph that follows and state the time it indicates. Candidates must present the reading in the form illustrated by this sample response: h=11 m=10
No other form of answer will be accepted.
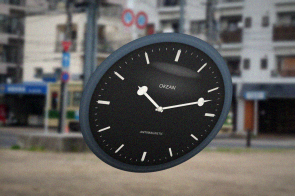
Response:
h=10 m=12
